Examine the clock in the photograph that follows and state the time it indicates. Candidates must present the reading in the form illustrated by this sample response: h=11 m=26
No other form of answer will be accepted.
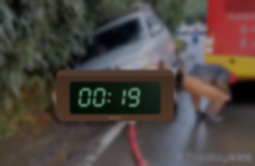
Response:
h=0 m=19
